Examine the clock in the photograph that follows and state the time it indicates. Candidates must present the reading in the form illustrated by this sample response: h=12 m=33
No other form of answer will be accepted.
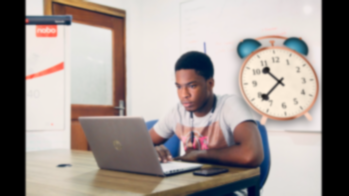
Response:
h=10 m=38
